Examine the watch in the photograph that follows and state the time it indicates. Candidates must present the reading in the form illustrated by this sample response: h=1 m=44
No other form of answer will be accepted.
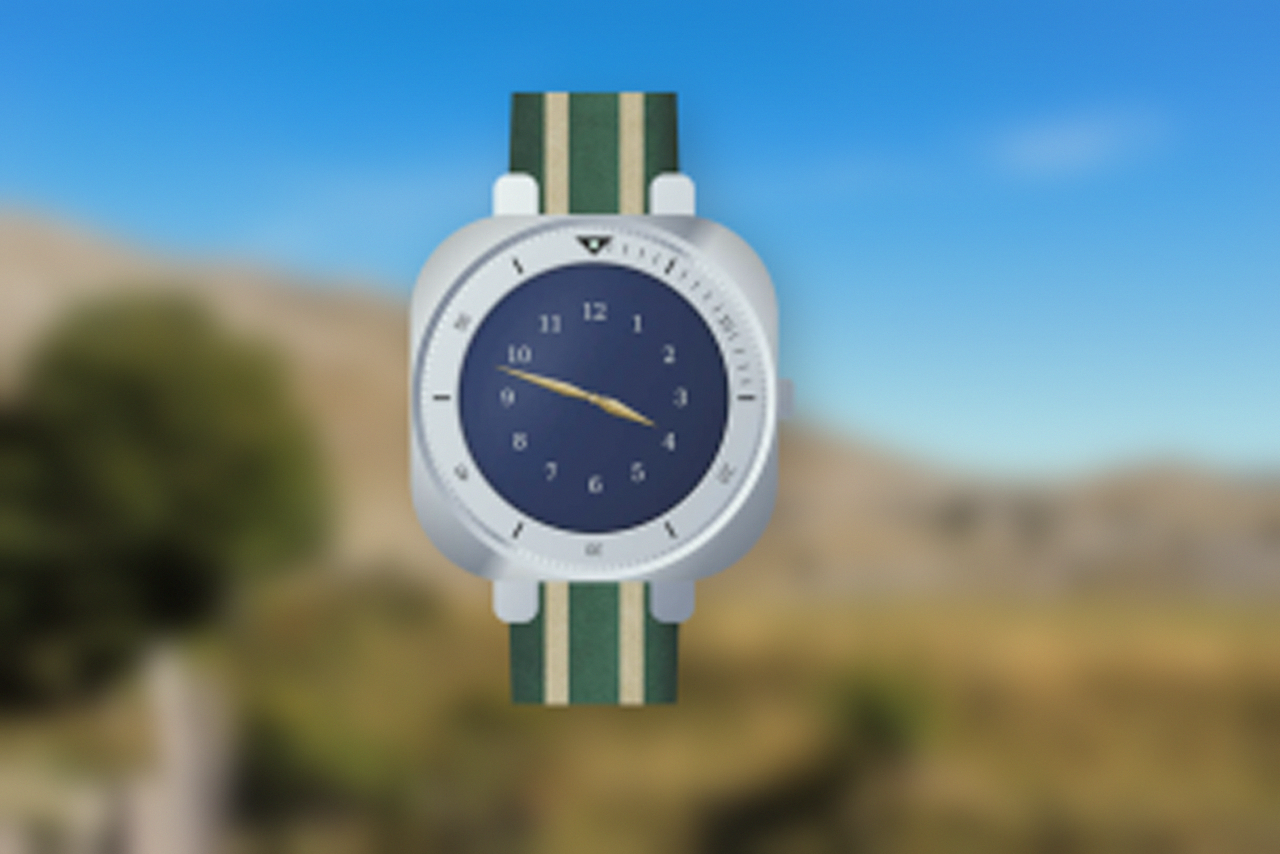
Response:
h=3 m=48
